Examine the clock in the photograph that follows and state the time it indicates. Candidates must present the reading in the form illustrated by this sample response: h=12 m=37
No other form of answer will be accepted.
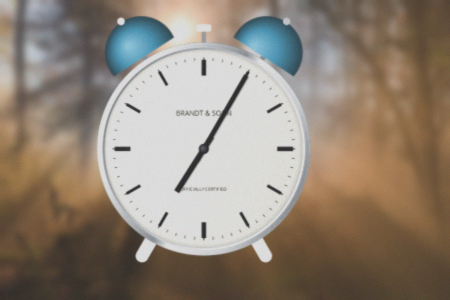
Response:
h=7 m=5
